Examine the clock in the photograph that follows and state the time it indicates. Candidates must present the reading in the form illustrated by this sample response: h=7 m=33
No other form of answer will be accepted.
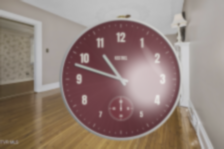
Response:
h=10 m=48
